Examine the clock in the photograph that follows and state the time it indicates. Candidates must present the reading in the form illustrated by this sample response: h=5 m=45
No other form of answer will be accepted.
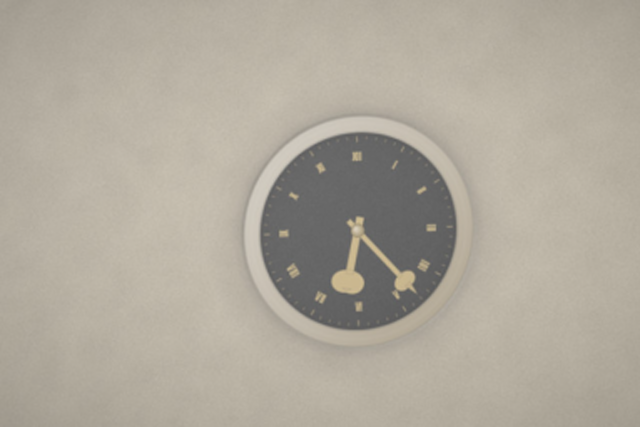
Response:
h=6 m=23
